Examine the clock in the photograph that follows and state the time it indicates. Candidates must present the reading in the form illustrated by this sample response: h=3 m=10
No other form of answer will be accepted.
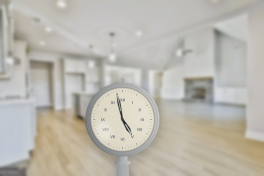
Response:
h=4 m=58
